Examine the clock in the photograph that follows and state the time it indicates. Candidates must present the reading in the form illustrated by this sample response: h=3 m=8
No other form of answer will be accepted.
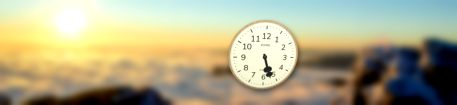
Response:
h=5 m=27
